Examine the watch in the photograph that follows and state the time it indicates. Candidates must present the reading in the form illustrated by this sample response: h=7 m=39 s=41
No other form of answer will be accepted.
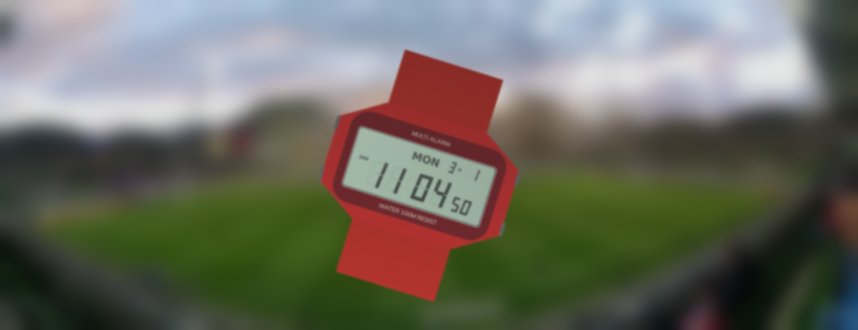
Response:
h=11 m=4 s=50
